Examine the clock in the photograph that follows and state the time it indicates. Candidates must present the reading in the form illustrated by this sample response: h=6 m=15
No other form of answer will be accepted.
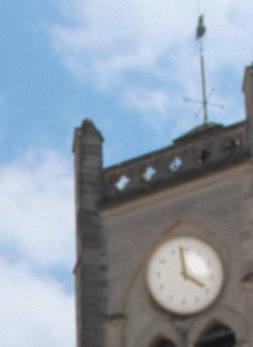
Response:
h=3 m=58
